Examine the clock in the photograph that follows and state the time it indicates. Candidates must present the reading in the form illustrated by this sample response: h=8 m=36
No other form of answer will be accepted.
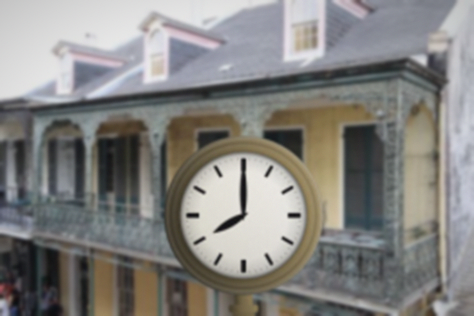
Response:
h=8 m=0
